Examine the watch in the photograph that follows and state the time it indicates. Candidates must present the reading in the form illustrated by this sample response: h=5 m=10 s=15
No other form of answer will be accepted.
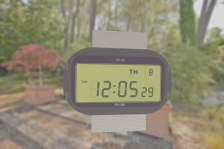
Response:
h=12 m=5 s=29
